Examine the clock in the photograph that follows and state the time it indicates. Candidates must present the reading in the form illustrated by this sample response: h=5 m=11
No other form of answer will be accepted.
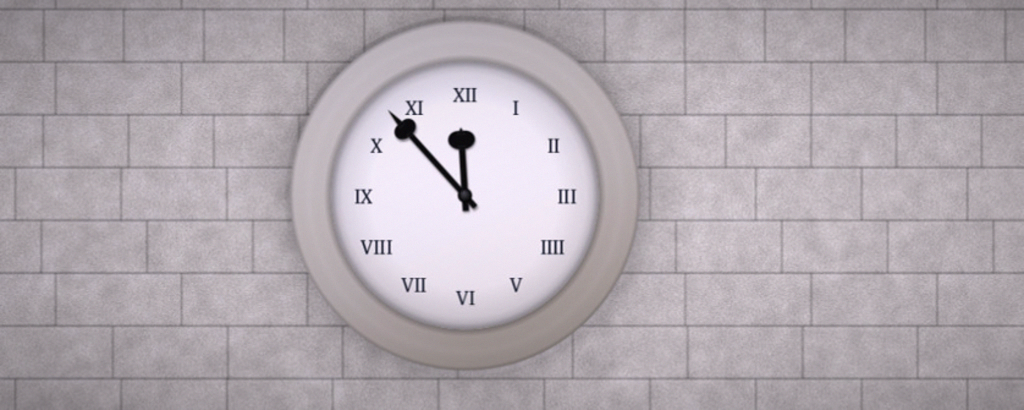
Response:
h=11 m=53
